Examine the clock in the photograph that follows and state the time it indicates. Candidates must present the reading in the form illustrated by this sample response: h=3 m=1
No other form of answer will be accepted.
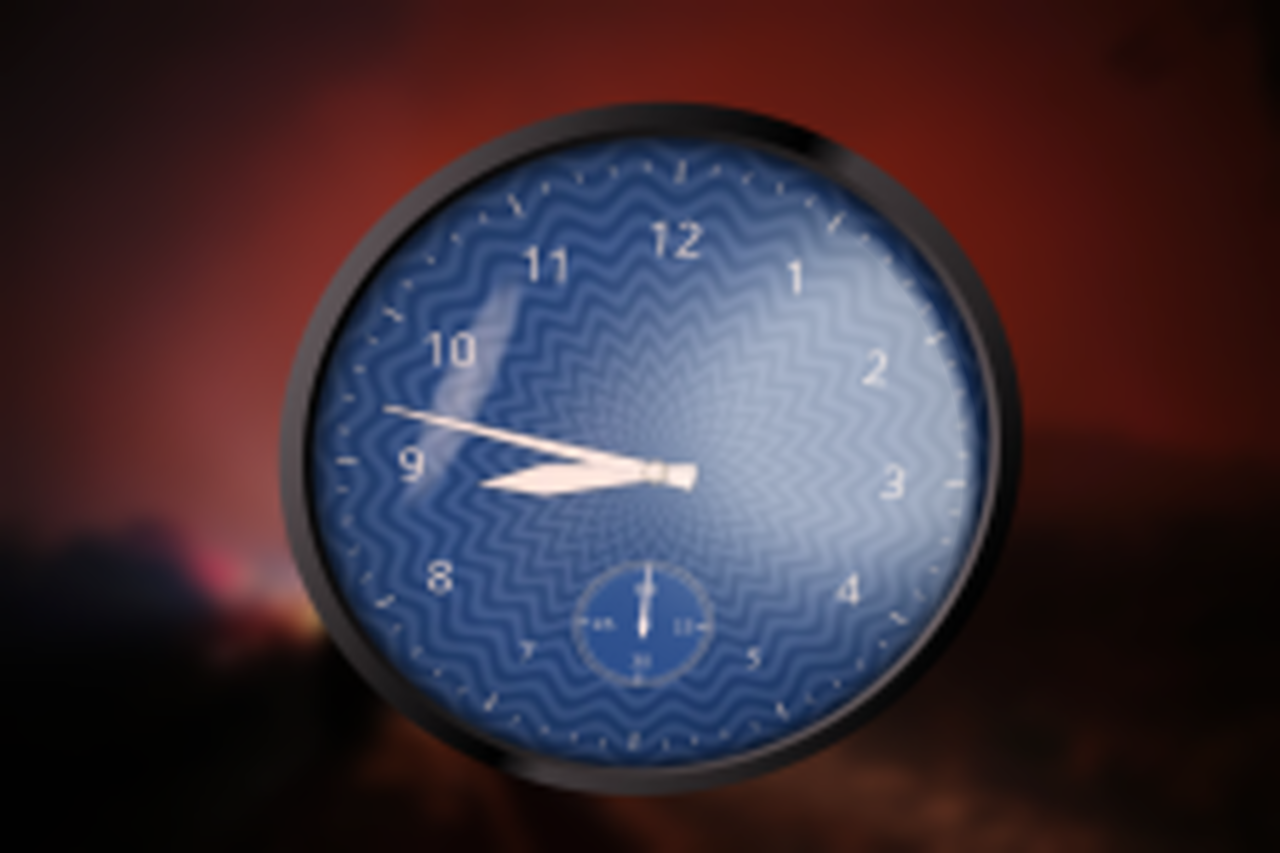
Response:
h=8 m=47
